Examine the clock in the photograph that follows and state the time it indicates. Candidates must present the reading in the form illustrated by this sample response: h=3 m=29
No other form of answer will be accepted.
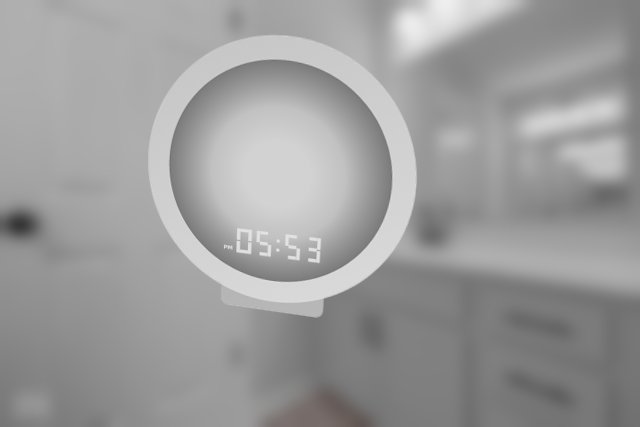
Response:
h=5 m=53
